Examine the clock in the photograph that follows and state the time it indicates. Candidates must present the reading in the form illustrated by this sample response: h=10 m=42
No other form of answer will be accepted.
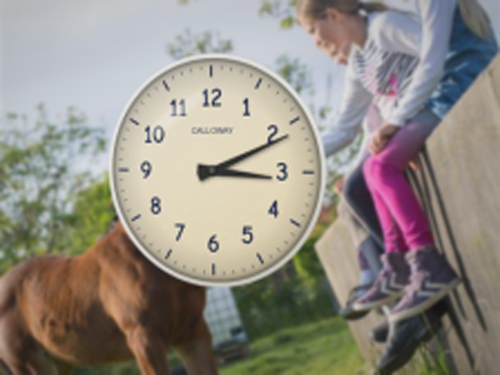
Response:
h=3 m=11
